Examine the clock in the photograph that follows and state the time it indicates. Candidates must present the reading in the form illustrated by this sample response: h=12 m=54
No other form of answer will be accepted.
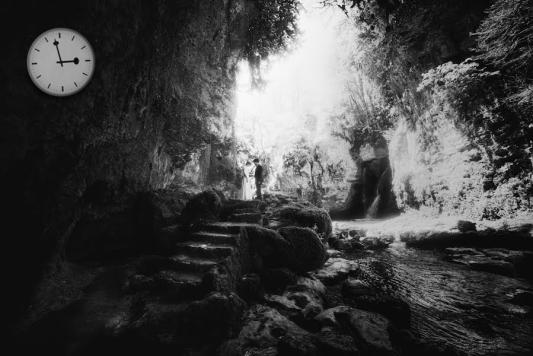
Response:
h=2 m=58
